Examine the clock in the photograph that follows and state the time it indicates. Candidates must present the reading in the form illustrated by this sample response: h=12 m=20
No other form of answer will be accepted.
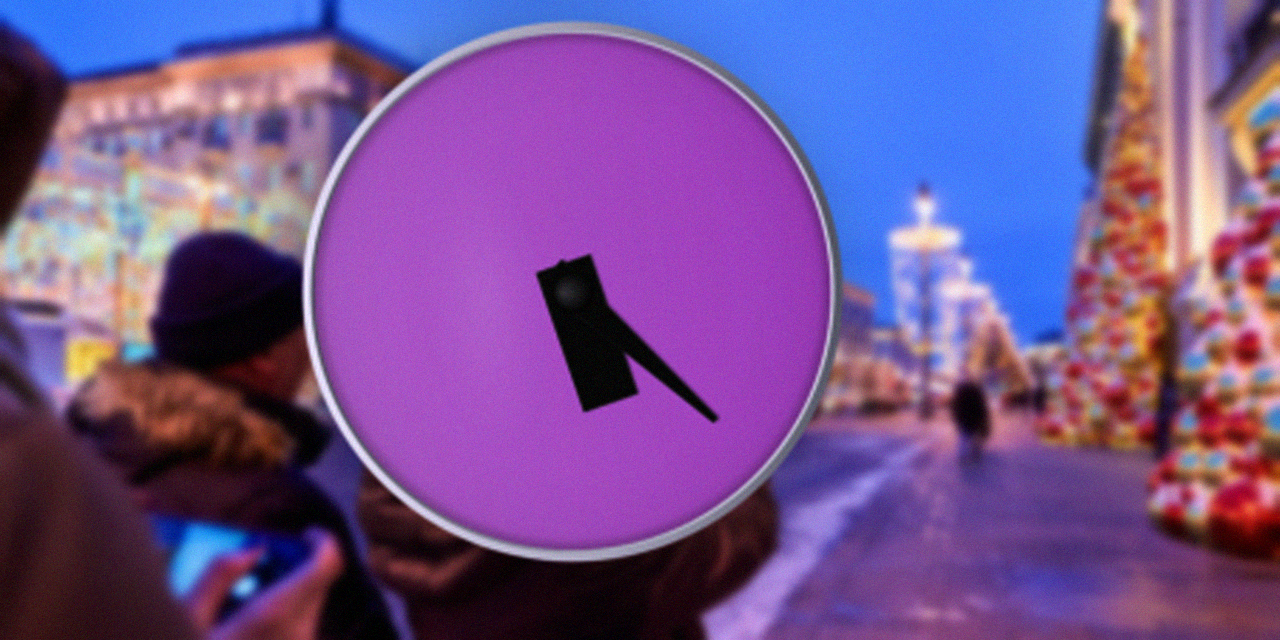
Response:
h=5 m=22
